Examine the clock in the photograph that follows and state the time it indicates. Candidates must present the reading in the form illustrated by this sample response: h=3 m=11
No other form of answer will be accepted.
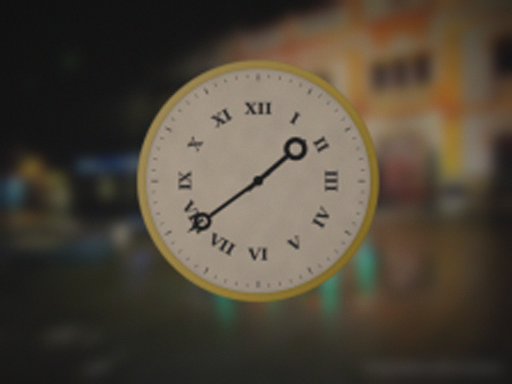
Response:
h=1 m=39
